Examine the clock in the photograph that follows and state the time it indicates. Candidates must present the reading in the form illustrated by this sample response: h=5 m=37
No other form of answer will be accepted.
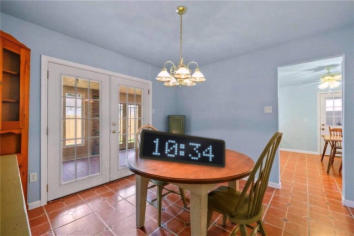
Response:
h=10 m=34
